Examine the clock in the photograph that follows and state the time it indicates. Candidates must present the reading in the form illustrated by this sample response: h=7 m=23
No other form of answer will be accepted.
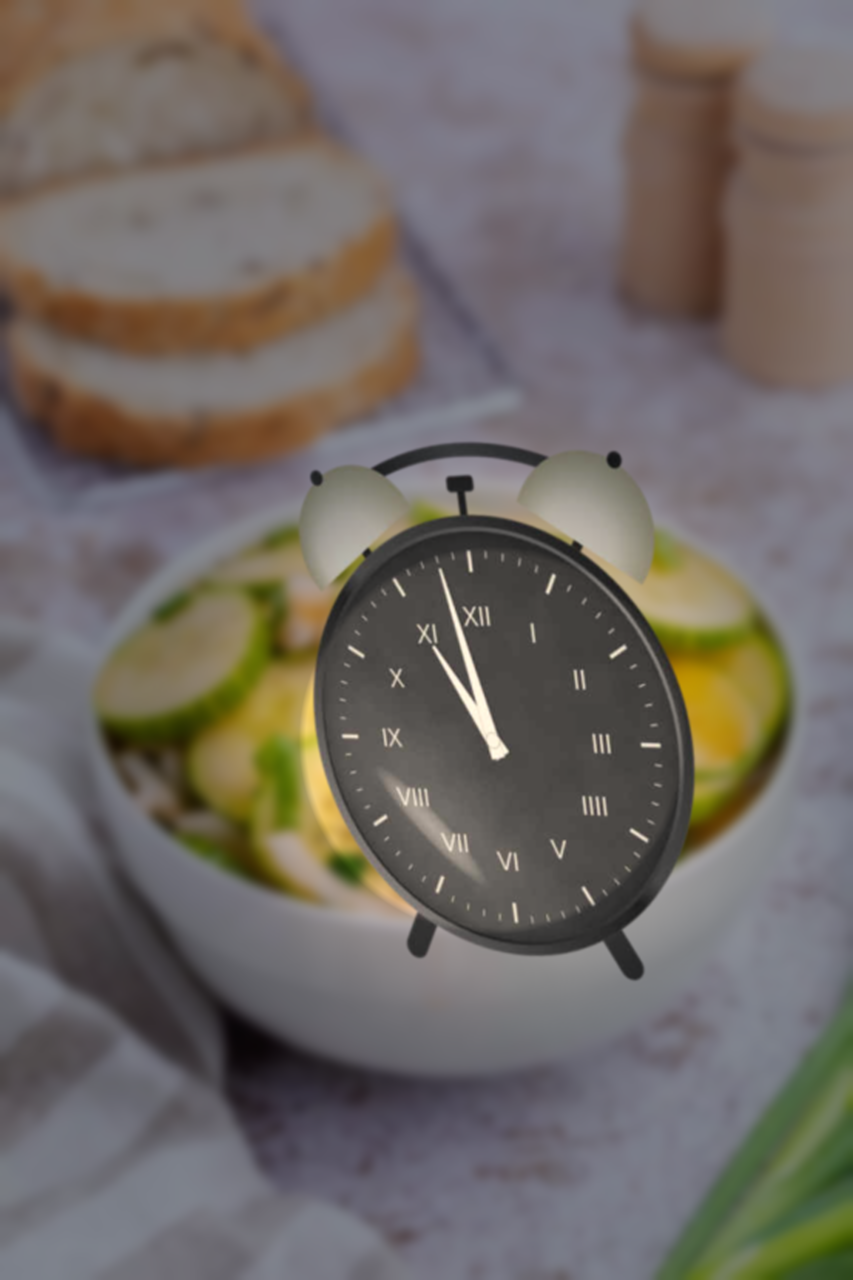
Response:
h=10 m=58
